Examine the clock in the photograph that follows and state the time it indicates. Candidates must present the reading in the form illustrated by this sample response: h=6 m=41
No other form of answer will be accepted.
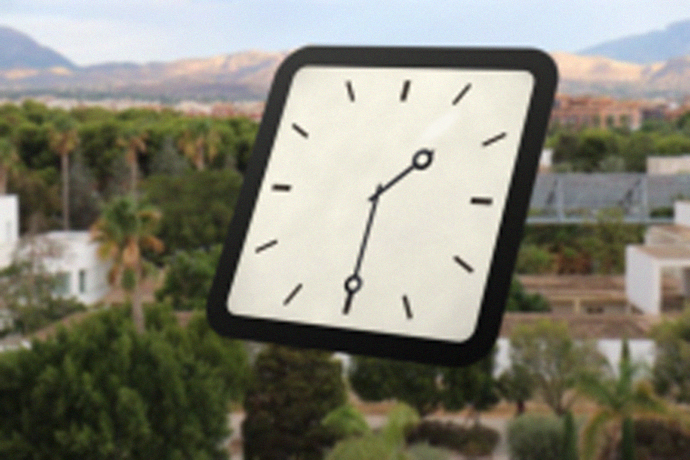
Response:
h=1 m=30
